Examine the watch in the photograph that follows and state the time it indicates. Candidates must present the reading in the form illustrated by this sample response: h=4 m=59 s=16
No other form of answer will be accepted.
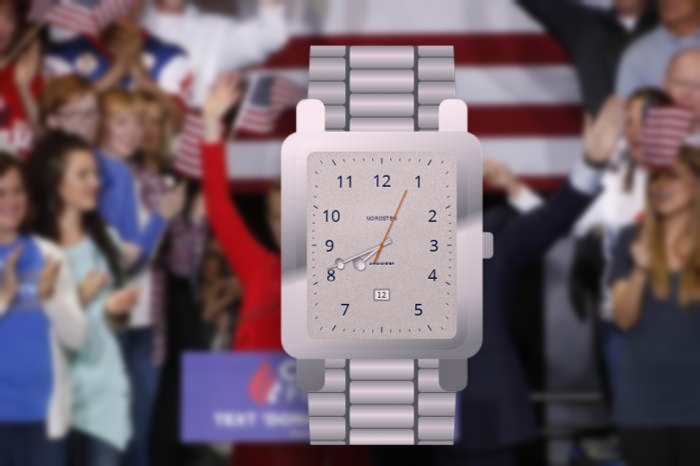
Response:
h=7 m=41 s=4
